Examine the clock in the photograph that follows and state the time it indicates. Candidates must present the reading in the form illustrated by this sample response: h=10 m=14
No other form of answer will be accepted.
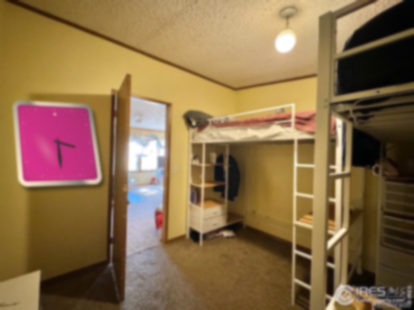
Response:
h=3 m=30
